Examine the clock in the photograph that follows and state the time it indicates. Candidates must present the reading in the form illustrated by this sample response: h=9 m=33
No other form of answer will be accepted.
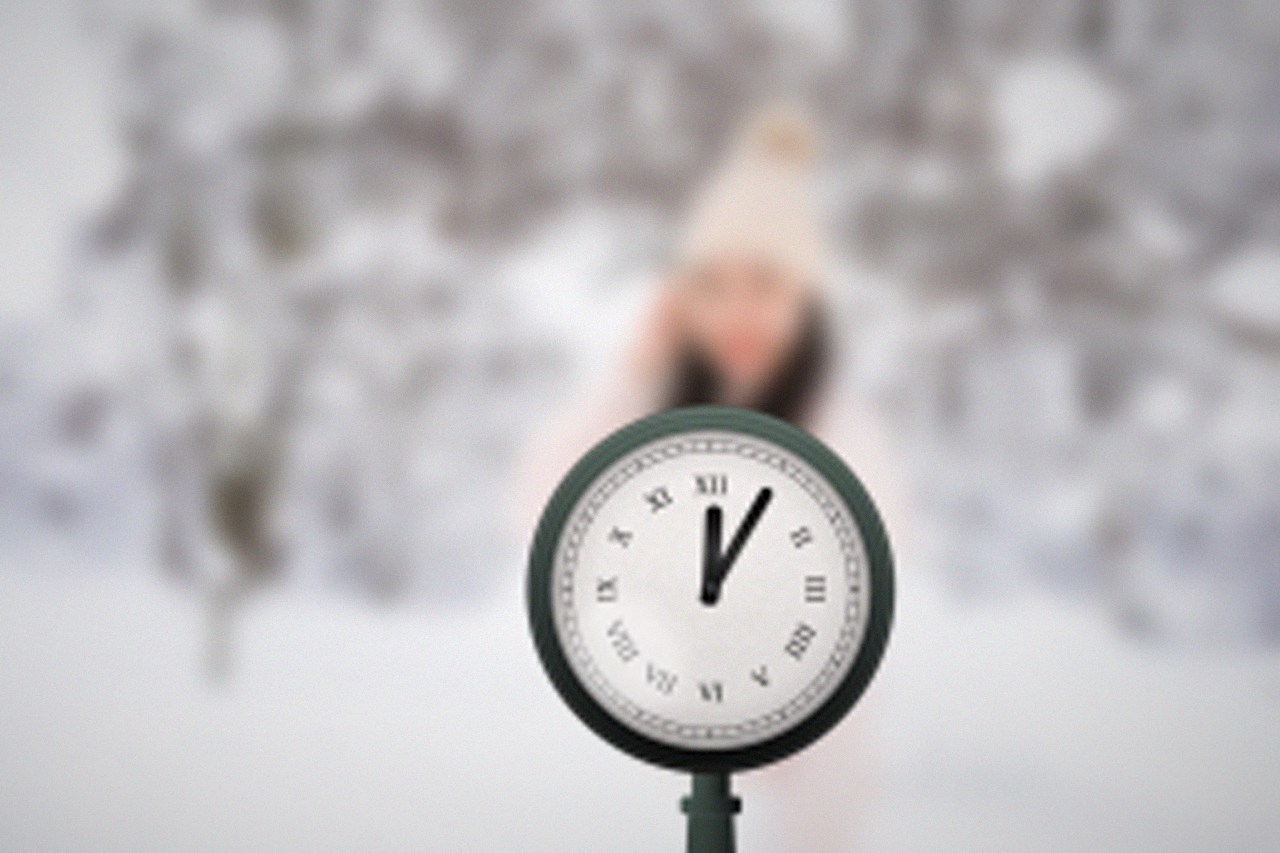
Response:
h=12 m=5
